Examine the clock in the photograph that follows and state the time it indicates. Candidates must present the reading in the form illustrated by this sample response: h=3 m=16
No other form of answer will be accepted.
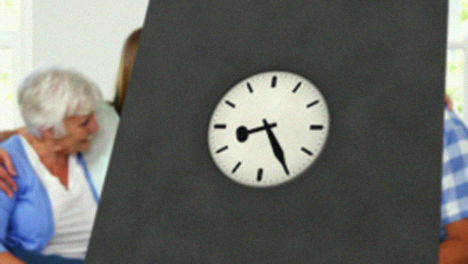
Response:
h=8 m=25
